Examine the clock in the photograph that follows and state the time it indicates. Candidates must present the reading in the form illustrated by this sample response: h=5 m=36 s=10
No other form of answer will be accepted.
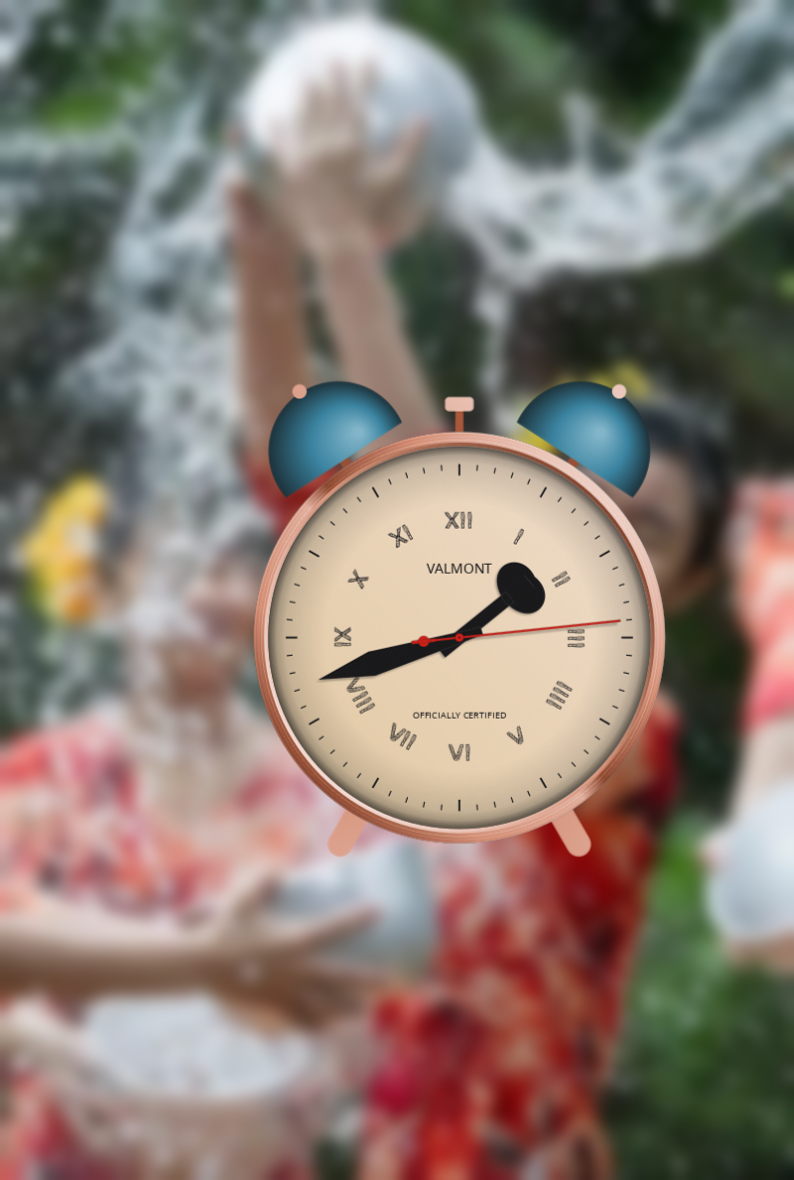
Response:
h=1 m=42 s=14
